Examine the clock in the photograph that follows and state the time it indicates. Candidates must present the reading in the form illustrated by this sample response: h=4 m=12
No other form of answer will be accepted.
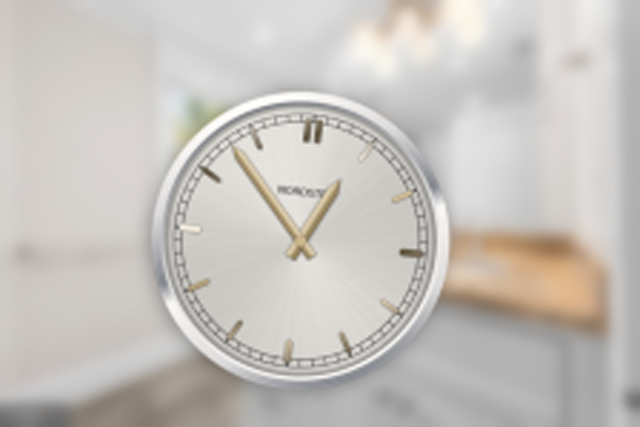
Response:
h=12 m=53
